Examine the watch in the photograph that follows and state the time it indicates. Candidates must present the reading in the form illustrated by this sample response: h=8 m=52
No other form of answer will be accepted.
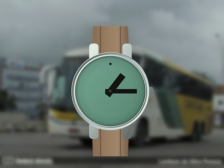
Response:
h=1 m=15
